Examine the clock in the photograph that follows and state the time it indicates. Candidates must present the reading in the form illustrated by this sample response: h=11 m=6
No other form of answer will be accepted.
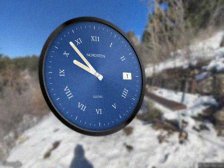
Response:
h=9 m=53
